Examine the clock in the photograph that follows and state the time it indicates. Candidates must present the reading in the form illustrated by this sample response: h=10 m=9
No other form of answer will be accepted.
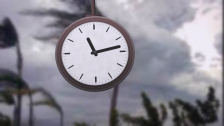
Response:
h=11 m=13
